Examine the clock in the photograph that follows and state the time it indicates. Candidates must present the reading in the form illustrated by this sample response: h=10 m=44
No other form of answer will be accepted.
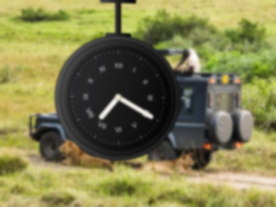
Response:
h=7 m=20
